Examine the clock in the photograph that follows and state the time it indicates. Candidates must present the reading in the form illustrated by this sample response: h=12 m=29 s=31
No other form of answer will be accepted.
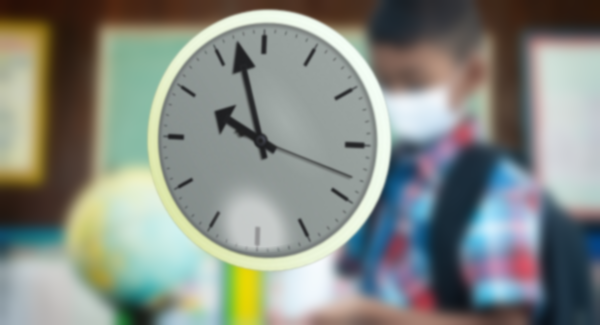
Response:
h=9 m=57 s=18
